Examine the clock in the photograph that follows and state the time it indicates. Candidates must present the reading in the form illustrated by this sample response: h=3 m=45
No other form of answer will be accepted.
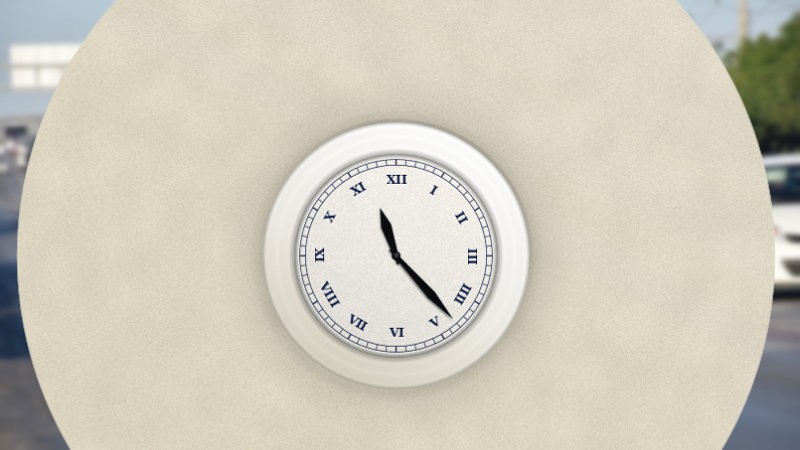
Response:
h=11 m=23
